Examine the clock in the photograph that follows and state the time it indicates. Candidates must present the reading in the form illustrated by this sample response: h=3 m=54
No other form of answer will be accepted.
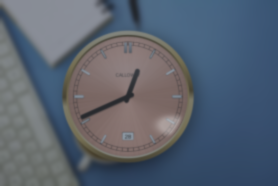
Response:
h=12 m=41
